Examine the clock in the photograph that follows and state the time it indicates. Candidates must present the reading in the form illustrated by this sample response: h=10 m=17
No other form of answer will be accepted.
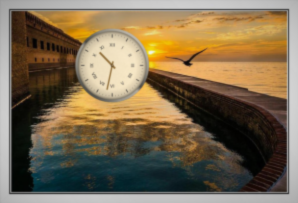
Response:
h=10 m=32
